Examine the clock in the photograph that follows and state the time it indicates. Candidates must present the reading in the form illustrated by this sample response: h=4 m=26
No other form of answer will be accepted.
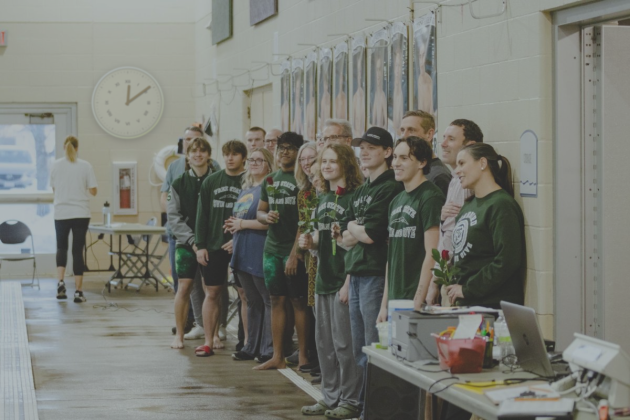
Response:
h=12 m=9
